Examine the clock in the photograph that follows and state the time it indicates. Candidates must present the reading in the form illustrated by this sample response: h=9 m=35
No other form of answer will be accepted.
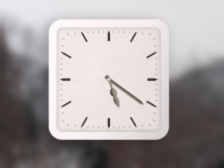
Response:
h=5 m=21
